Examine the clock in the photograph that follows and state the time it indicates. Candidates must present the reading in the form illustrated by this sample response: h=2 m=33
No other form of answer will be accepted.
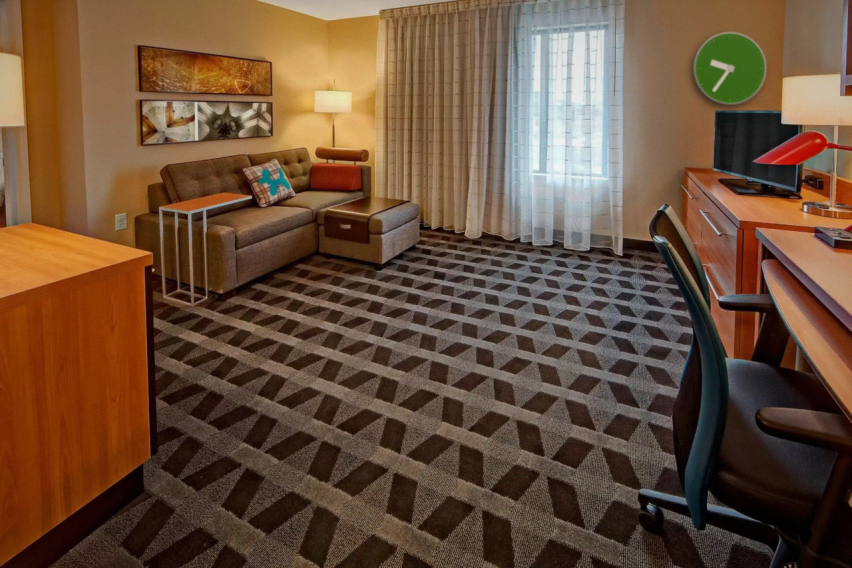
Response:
h=9 m=36
